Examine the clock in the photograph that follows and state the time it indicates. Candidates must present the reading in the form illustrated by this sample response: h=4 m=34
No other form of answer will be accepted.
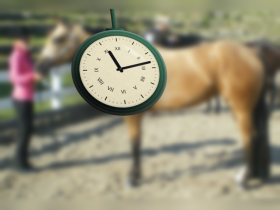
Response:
h=11 m=13
